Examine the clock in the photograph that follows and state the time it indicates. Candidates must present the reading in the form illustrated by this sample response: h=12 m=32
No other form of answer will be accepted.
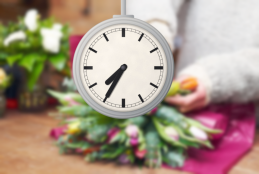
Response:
h=7 m=35
